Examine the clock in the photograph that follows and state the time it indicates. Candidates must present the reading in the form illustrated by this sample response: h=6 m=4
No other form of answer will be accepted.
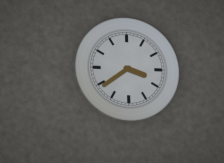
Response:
h=3 m=39
